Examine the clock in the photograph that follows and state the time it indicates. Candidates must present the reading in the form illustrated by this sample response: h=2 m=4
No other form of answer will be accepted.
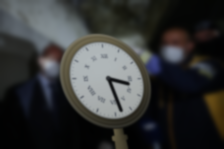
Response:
h=3 m=28
